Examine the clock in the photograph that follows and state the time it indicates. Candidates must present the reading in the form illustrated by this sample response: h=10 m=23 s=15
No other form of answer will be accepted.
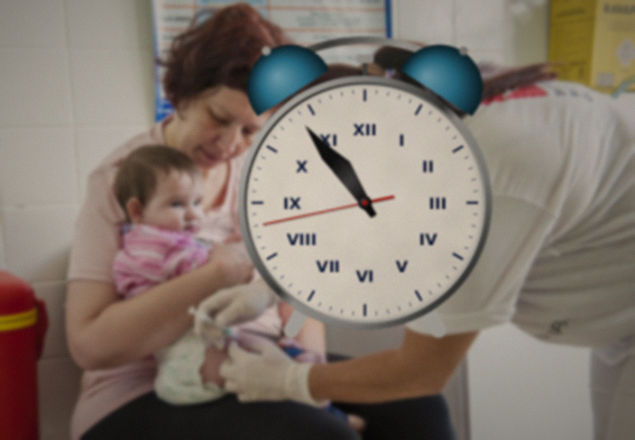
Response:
h=10 m=53 s=43
